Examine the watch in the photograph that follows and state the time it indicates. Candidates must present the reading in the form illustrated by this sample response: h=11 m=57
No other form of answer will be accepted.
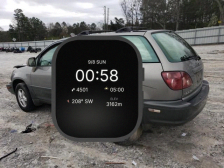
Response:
h=0 m=58
